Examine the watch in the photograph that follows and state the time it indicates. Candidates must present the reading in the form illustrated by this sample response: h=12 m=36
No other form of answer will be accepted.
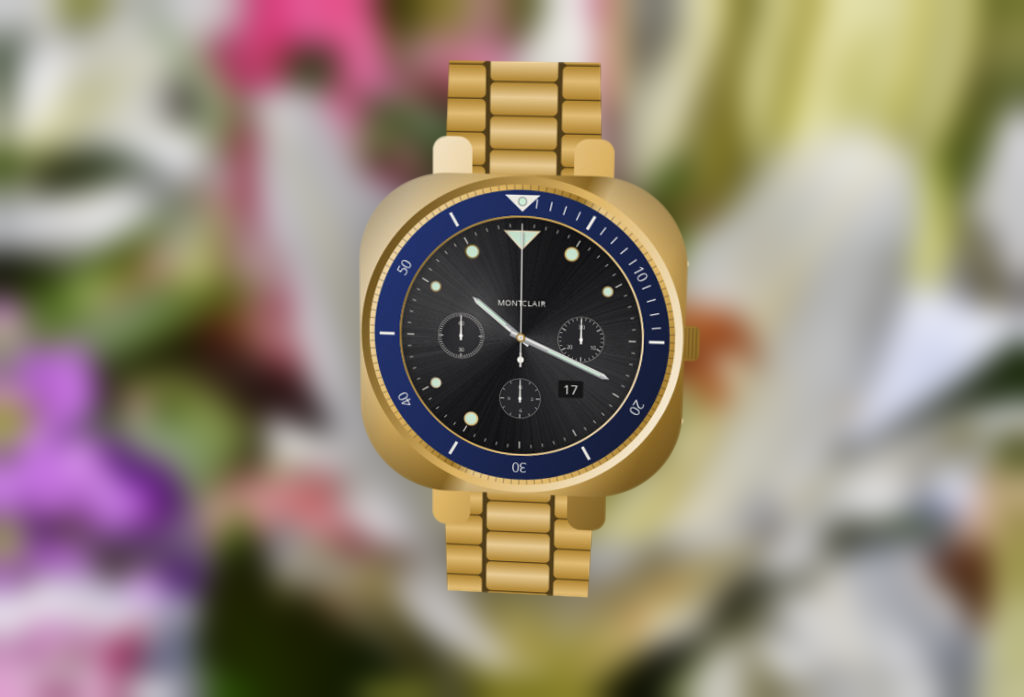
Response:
h=10 m=19
